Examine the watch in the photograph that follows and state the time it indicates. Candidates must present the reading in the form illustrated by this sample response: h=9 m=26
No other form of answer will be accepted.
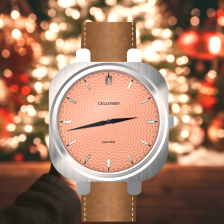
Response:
h=2 m=43
